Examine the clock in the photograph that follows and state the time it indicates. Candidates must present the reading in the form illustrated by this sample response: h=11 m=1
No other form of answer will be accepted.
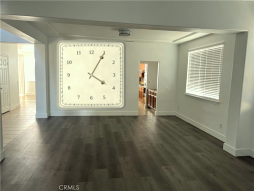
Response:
h=4 m=5
